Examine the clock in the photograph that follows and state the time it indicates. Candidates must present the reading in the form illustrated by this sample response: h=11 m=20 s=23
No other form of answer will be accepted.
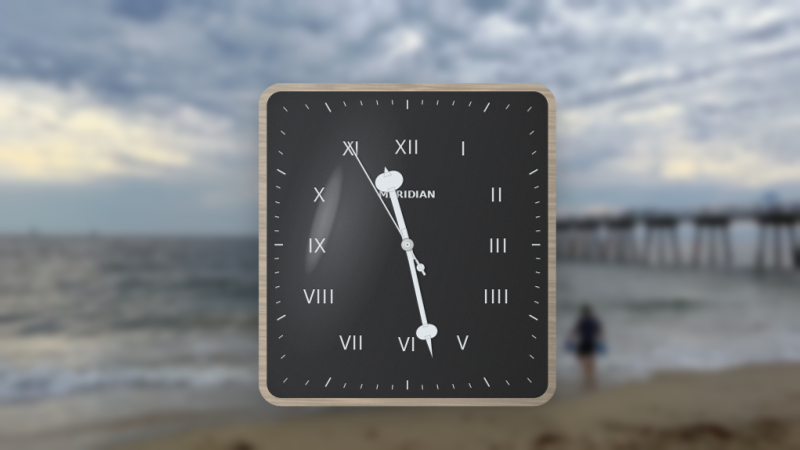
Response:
h=11 m=27 s=55
